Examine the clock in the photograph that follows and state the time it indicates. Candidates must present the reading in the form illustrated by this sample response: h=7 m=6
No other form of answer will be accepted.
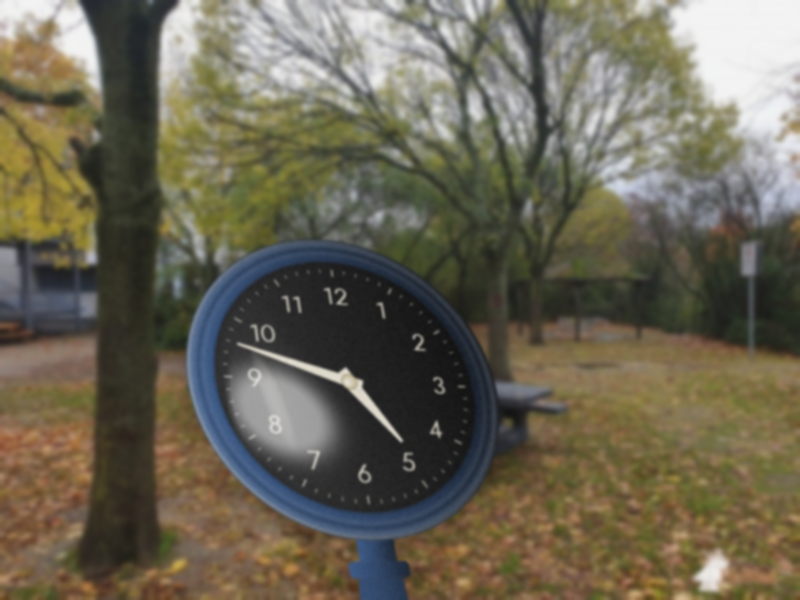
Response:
h=4 m=48
